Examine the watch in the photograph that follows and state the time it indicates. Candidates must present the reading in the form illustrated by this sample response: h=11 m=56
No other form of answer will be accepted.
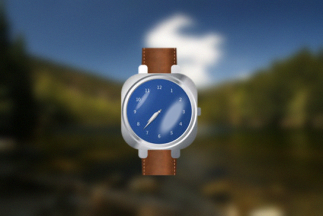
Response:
h=7 m=37
